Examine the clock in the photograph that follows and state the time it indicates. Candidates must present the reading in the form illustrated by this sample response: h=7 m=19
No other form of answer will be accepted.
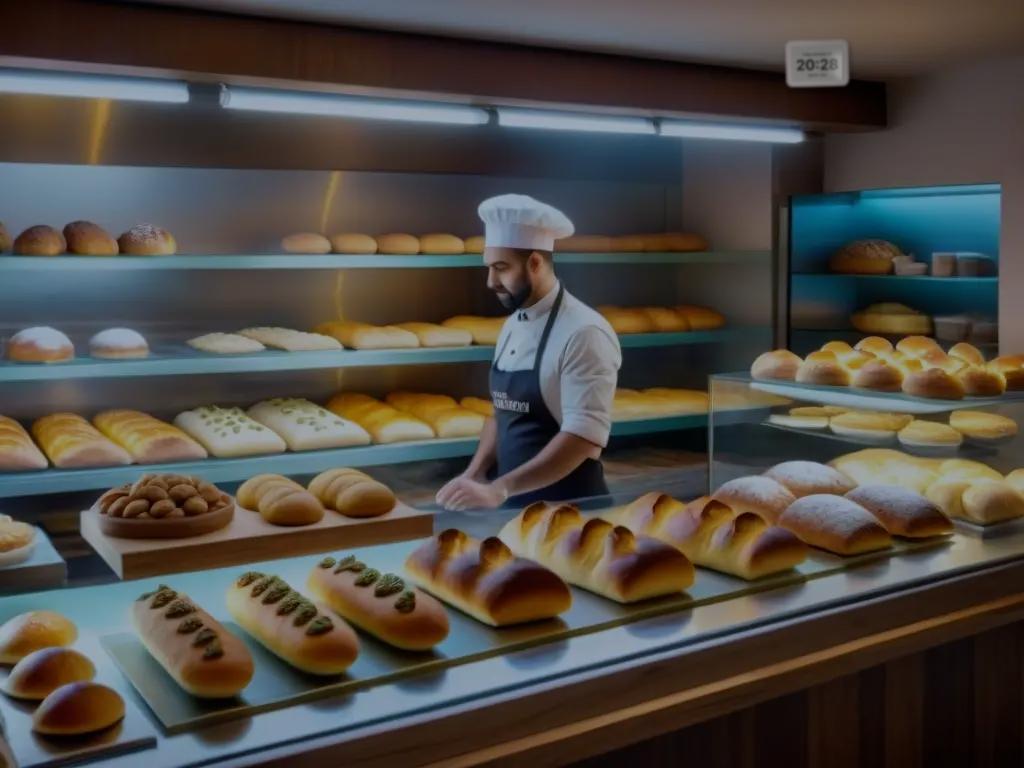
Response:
h=20 m=28
